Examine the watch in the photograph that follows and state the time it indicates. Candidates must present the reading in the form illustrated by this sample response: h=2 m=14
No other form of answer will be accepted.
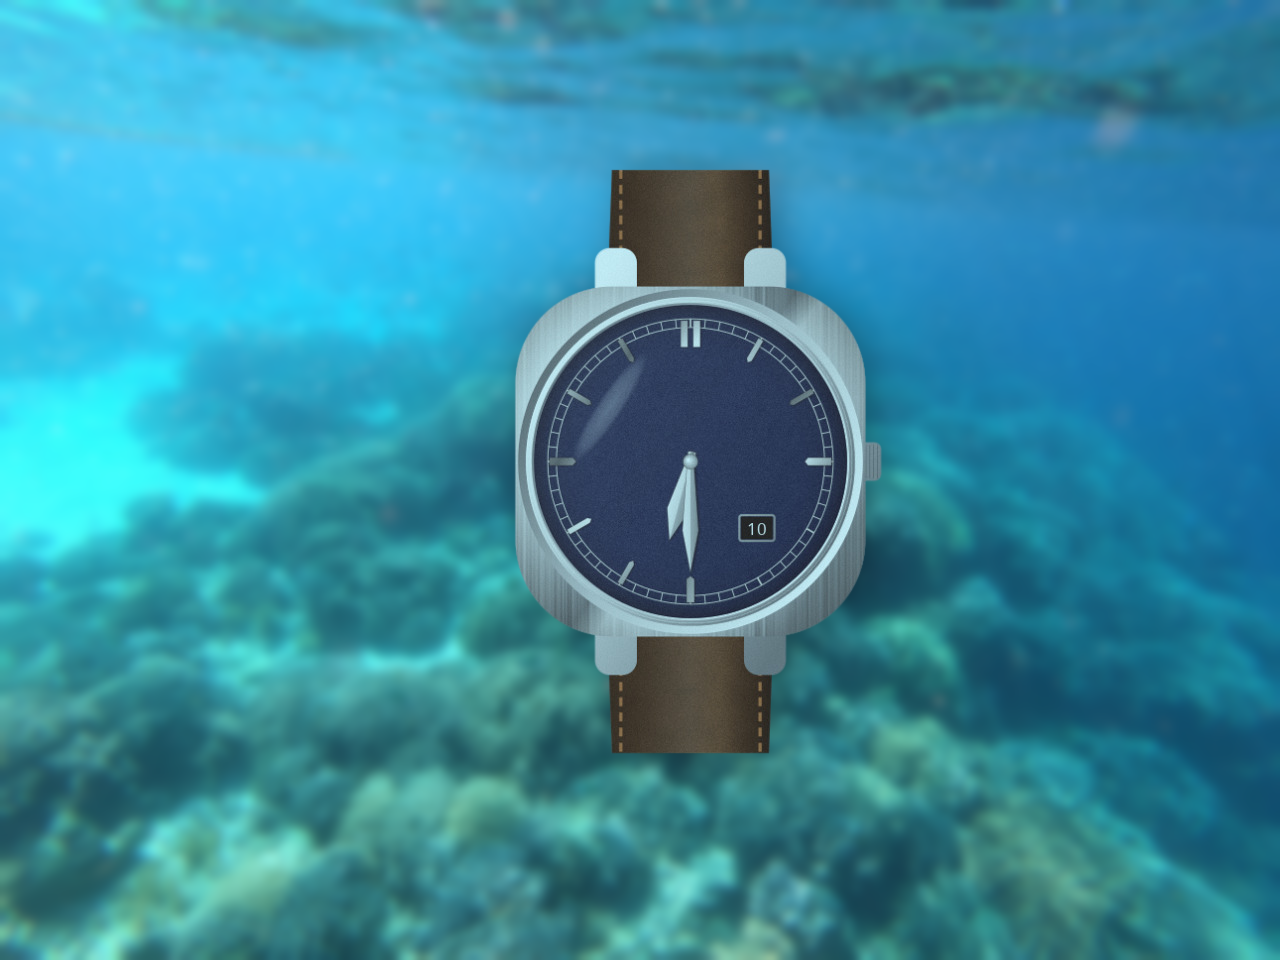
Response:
h=6 m=30
